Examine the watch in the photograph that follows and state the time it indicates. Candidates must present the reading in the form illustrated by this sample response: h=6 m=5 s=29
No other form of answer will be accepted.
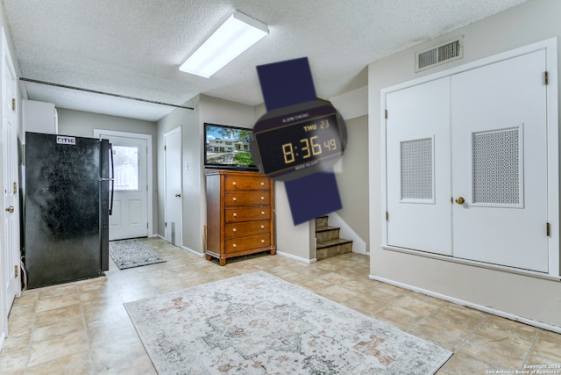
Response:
h=8 m=36 s=49
